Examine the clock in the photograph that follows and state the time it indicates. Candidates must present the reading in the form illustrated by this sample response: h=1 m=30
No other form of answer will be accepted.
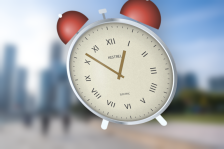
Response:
h=12 m=52
